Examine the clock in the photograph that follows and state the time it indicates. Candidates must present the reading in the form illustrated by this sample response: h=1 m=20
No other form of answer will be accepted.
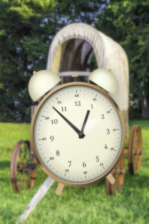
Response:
h=12 m=53
